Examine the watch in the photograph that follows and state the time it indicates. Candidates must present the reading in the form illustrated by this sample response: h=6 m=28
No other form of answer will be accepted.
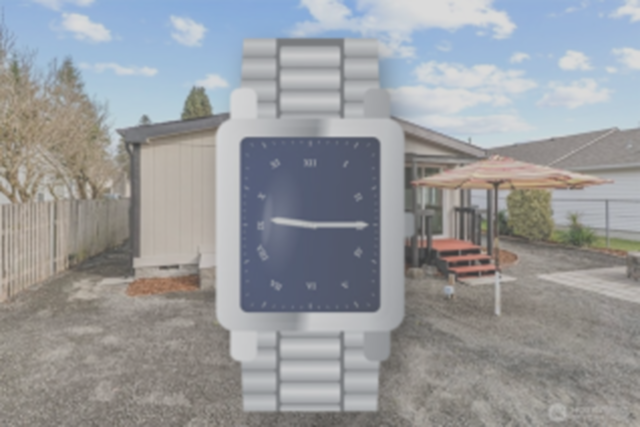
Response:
h=9 m=15
